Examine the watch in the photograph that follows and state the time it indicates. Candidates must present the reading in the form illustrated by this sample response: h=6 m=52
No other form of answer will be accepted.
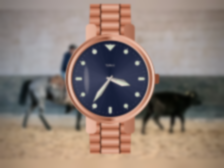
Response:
h=3 m=36
